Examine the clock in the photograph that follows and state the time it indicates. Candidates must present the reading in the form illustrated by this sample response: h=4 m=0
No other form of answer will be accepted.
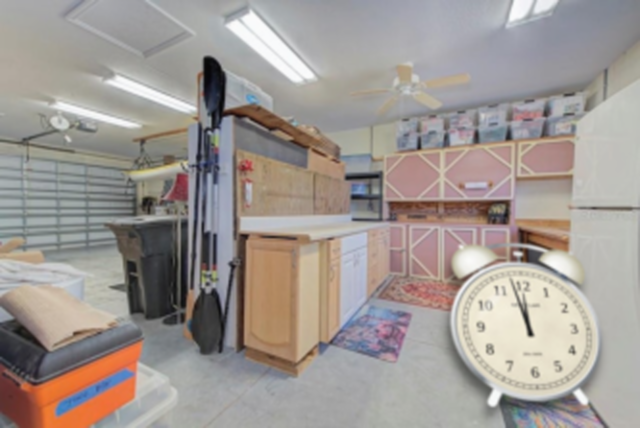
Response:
h=11 m=58
